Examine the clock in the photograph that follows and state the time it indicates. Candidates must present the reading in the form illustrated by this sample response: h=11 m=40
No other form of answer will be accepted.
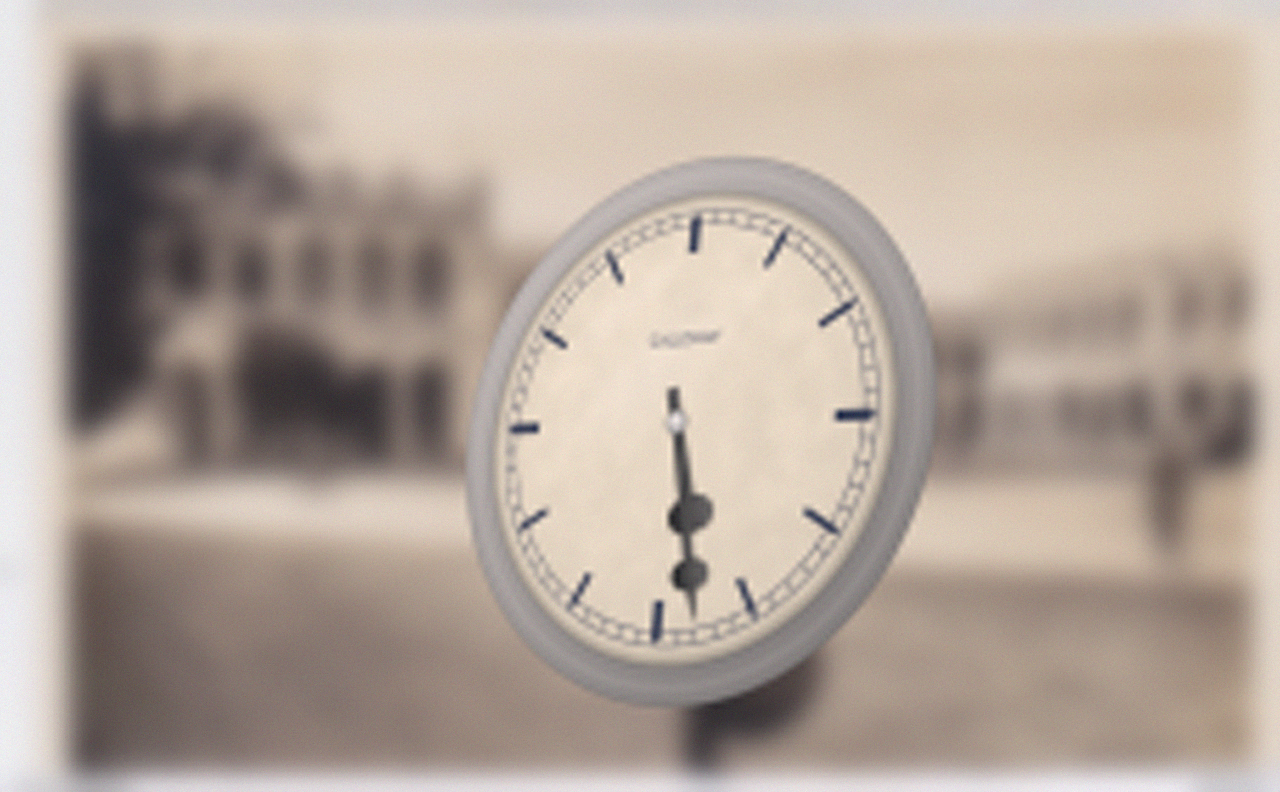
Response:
h=5 m=28
